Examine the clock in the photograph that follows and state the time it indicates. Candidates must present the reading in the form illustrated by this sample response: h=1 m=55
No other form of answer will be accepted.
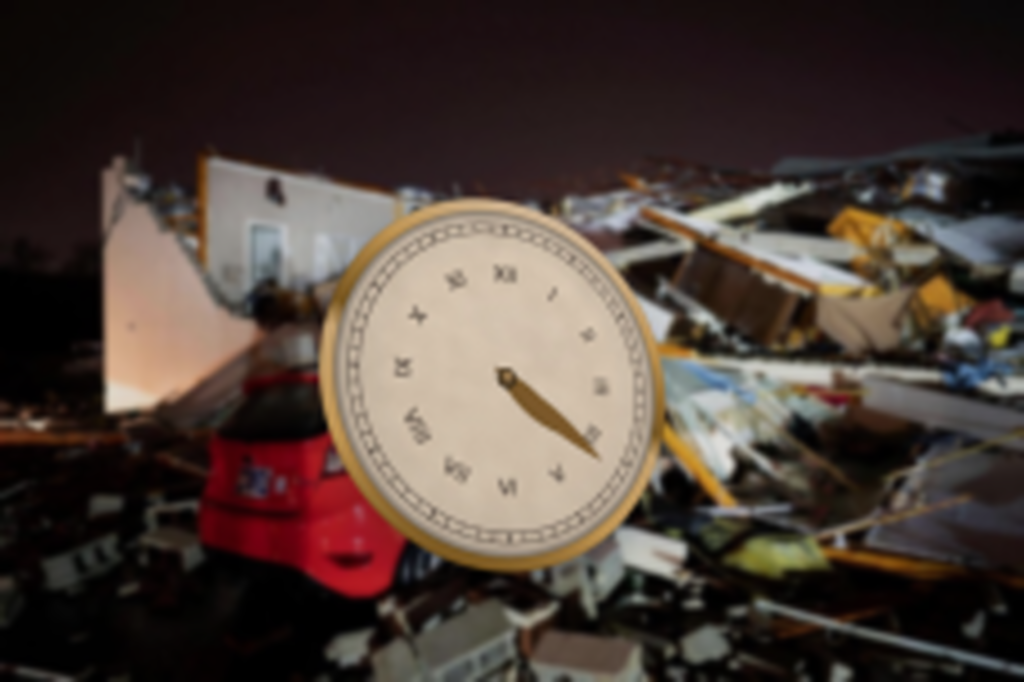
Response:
h=4 m=21
